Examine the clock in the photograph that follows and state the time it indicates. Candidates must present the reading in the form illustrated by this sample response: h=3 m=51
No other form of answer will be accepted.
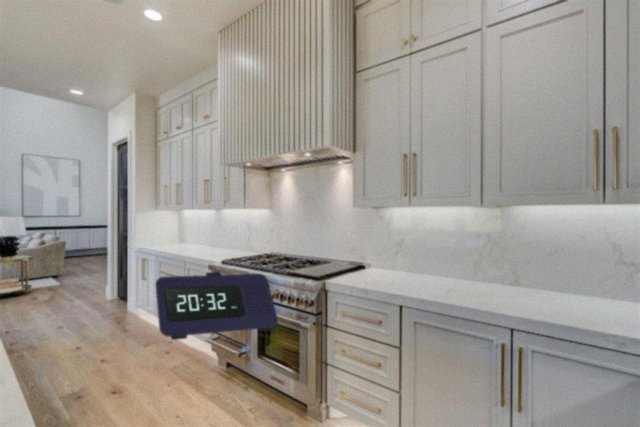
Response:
h=20 m=32
